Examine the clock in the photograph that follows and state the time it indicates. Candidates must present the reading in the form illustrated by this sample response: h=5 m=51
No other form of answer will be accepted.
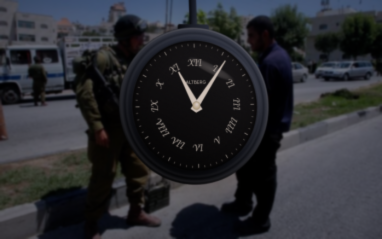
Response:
h=11 m=6
